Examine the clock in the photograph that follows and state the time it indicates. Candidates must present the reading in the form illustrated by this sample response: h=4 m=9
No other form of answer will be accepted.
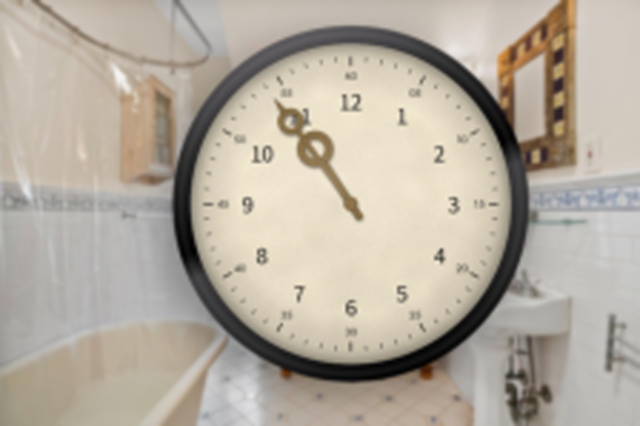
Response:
h=10 m=54
